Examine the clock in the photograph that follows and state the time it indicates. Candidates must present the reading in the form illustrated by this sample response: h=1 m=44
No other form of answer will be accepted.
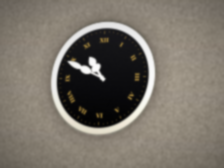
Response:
h=10 m=49
